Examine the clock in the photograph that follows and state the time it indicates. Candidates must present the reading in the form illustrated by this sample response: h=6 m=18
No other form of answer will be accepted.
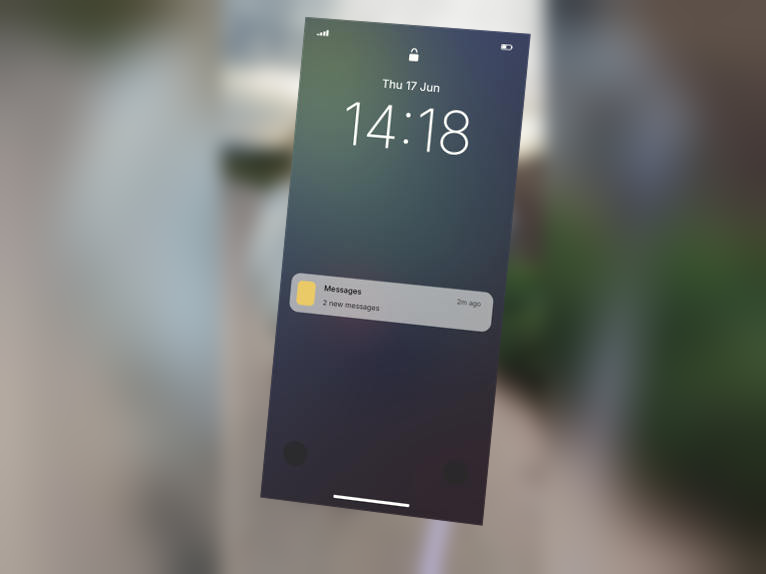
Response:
h=14 m=18
